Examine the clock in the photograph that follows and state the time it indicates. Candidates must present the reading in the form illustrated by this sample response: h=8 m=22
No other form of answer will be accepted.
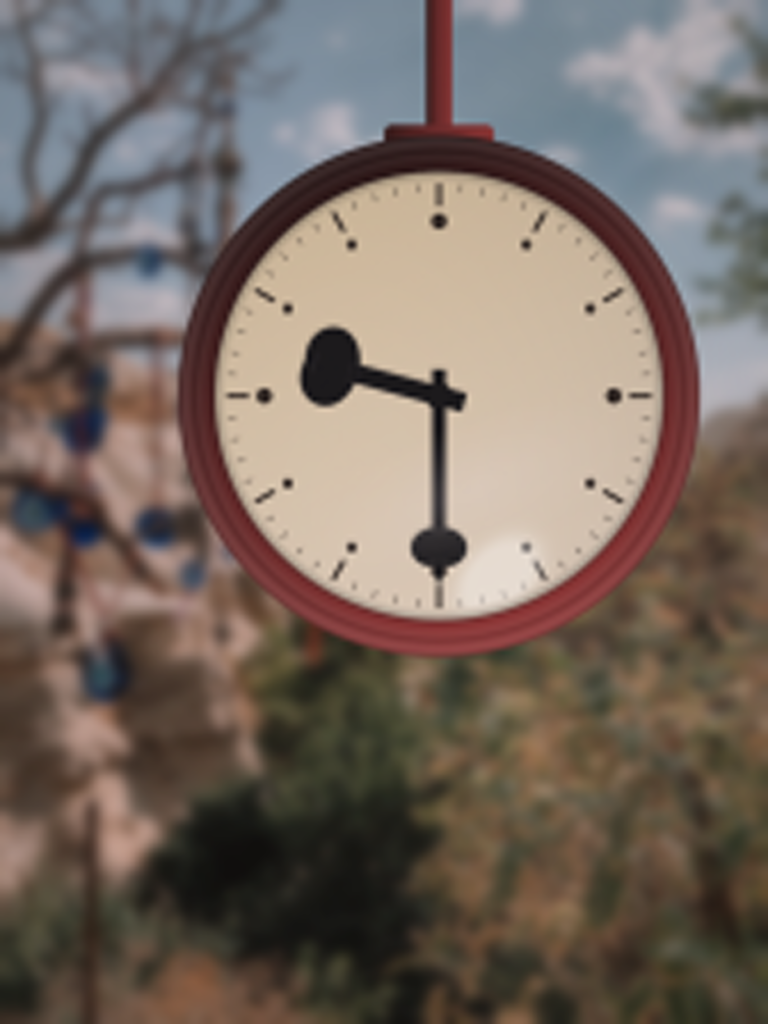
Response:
h=9 m=30
